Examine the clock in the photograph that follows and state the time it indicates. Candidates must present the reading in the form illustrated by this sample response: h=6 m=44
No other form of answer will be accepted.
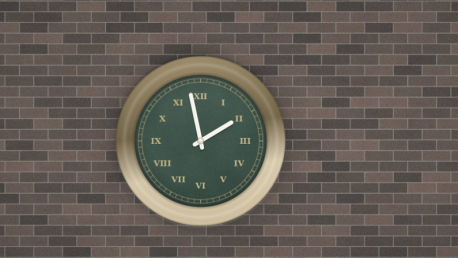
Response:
h=1 m=58
